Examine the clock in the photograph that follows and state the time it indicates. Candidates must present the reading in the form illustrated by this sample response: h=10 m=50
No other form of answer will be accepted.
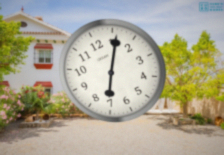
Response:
h=7 m=6
